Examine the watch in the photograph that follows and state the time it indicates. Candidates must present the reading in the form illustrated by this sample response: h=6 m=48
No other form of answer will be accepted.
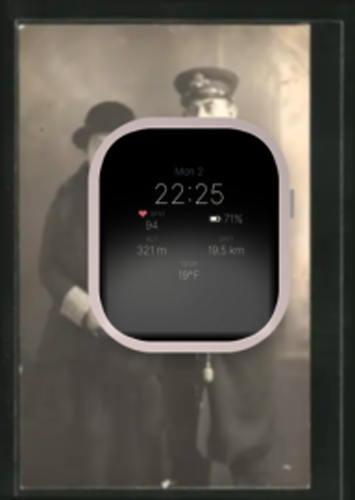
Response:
h=22 m=25
